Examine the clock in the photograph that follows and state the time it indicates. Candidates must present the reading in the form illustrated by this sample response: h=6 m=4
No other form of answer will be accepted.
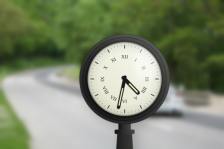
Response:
h=4 m=32
